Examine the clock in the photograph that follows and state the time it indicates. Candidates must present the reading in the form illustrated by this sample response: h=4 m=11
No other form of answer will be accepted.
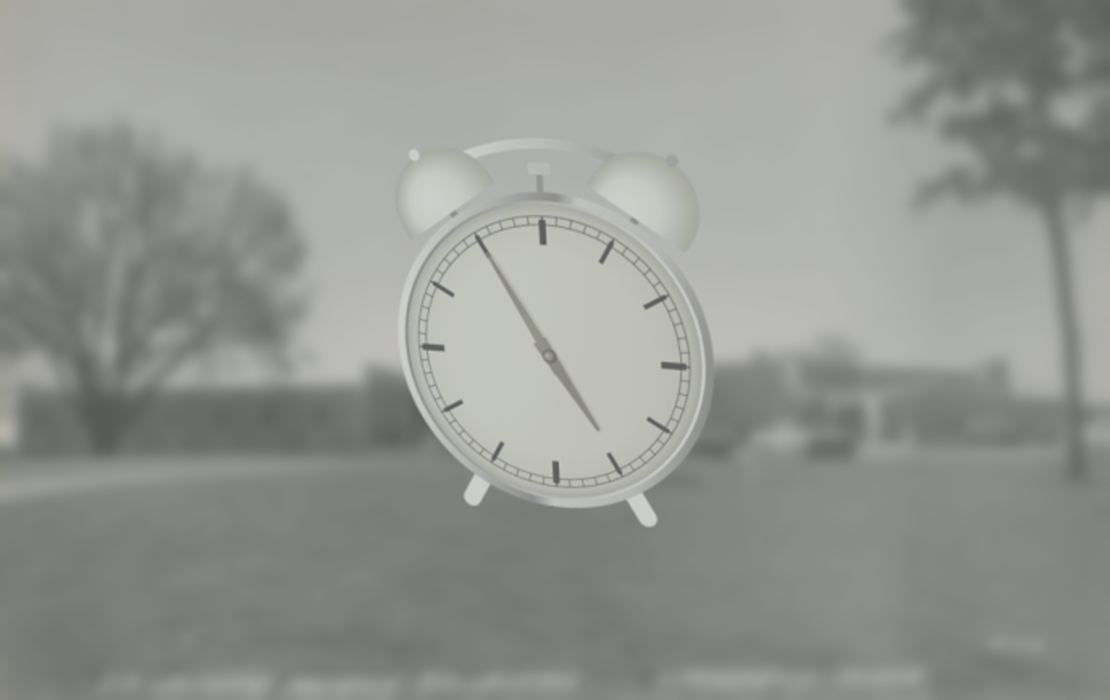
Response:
h=4 m=55
